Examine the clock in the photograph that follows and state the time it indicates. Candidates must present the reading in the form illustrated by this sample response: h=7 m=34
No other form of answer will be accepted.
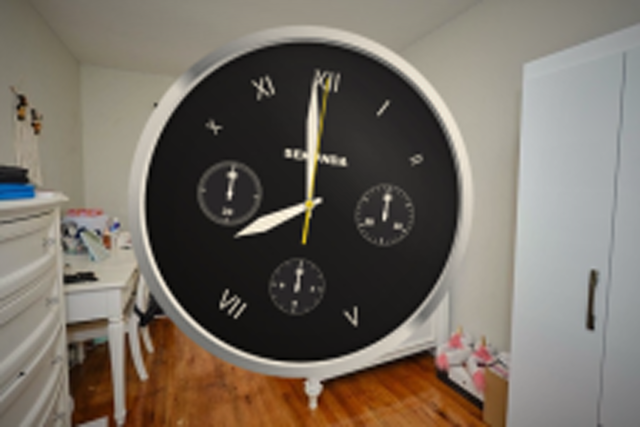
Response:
h=7 m=59
